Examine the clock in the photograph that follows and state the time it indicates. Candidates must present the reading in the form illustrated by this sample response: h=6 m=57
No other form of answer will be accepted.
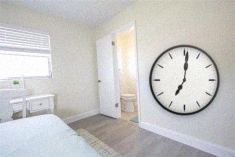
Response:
h=7 m=1
